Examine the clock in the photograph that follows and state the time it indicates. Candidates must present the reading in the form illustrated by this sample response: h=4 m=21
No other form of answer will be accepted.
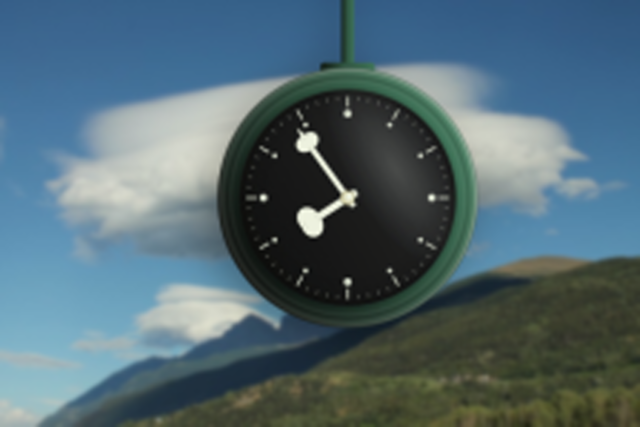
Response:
h=7 m=54
